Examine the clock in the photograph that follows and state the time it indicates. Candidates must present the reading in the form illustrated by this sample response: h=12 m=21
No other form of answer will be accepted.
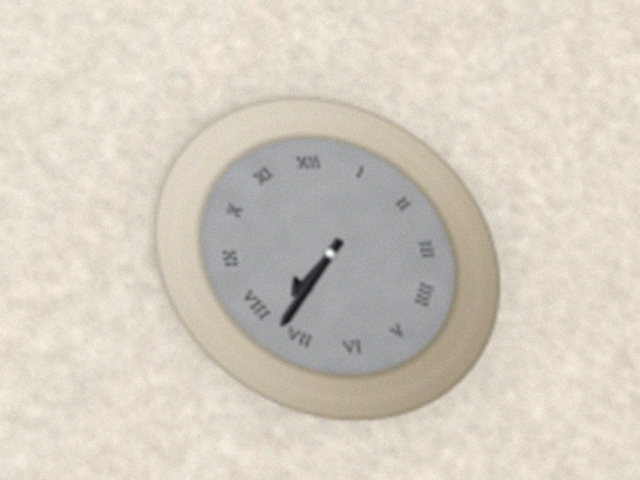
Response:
h=7 m=37
